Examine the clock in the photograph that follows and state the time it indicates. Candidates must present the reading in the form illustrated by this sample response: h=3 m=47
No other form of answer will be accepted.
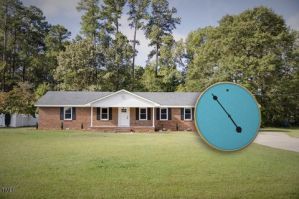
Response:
h=4 m=54
